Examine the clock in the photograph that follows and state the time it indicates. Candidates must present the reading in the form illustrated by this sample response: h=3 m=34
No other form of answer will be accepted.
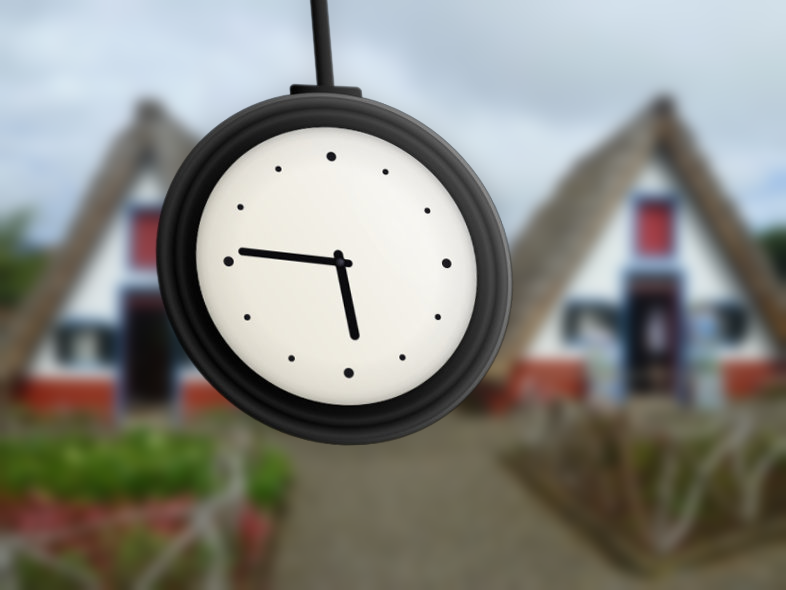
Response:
h=5 m=46
